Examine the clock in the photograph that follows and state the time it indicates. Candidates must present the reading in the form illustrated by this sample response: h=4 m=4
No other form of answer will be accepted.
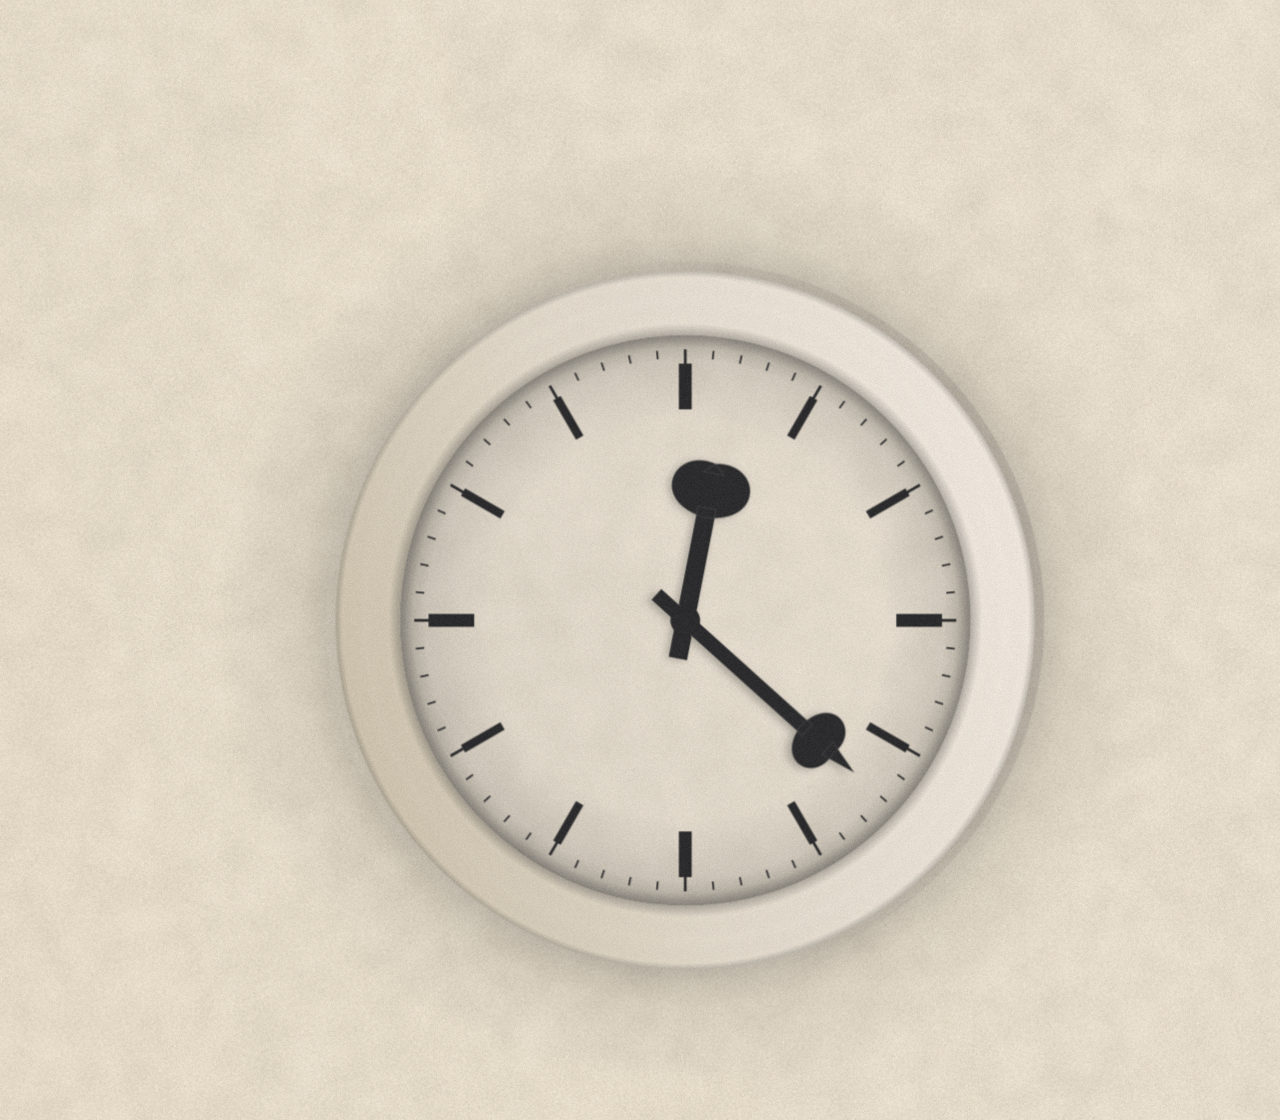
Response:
h=12 m=22
